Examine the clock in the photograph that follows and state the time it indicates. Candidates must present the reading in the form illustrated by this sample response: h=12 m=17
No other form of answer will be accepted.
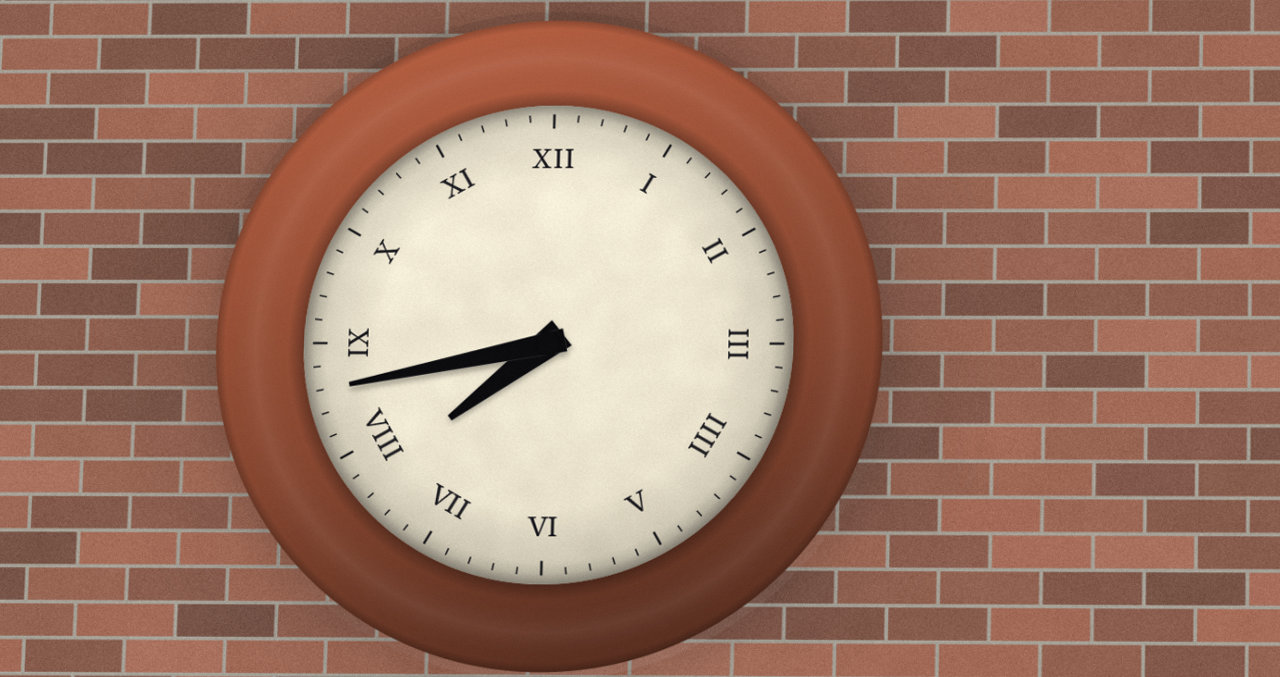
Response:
h=7 m=43
